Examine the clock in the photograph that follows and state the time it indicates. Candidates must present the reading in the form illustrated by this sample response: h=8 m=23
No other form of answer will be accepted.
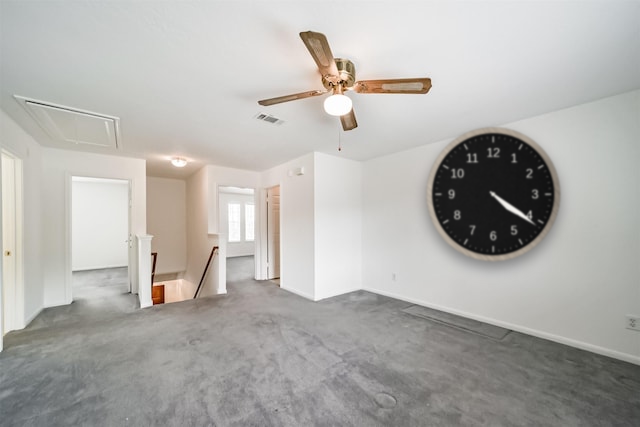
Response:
h=4 m=21
